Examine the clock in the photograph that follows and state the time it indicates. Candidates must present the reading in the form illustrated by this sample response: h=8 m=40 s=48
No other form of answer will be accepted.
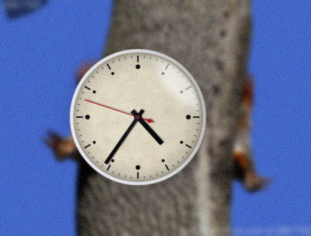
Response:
h=4 m=35 s=48
